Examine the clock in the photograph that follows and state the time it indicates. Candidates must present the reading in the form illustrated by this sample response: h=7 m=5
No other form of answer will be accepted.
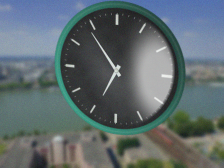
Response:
h=6 m=54
